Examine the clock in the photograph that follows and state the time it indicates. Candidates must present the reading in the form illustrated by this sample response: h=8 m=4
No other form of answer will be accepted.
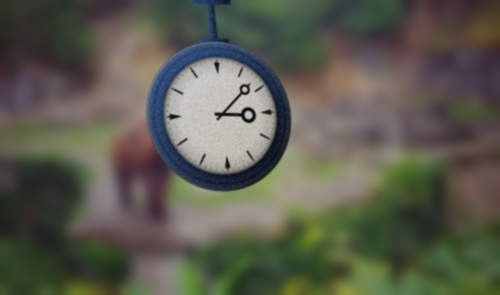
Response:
h=3 m=8
